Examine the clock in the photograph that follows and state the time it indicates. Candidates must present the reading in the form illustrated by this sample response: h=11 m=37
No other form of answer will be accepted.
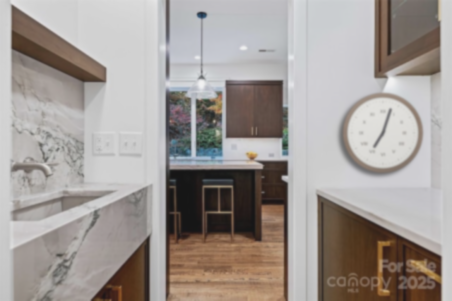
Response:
h=7 m=3
